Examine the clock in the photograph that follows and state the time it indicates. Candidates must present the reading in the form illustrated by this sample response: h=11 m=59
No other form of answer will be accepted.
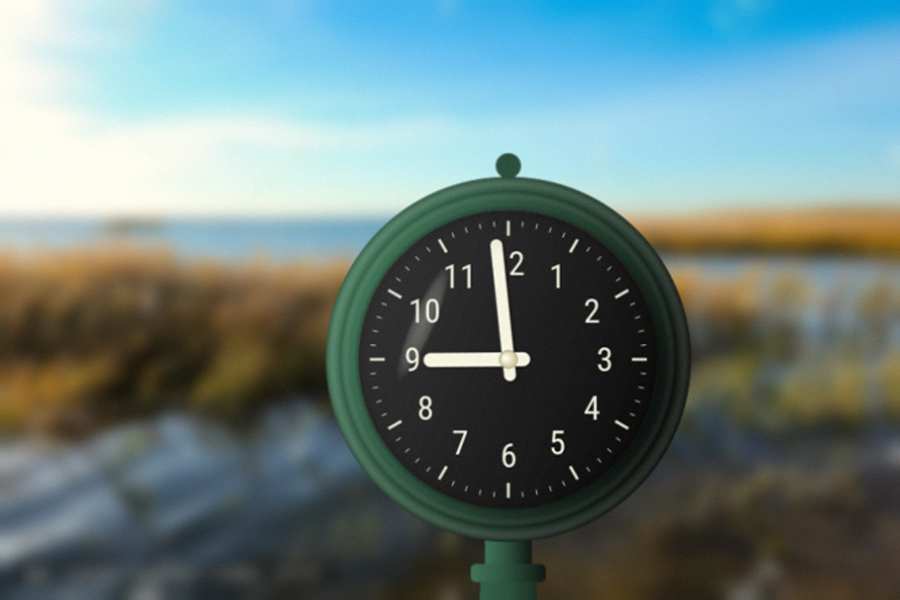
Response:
h=8 m=59
